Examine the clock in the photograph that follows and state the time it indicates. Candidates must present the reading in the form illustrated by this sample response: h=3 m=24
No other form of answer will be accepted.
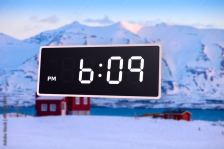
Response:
h=6 m=9
